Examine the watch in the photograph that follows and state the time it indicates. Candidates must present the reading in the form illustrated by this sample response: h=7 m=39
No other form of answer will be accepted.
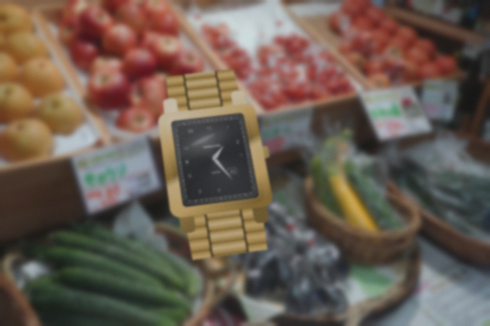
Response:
h=1 m=25
